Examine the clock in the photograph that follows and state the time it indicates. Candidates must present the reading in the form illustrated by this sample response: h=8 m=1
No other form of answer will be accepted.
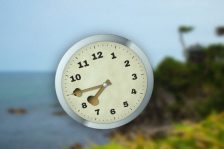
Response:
h=7 m=45
